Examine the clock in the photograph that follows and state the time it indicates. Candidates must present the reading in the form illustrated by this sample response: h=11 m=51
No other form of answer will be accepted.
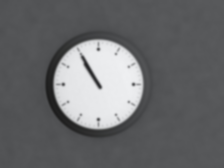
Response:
h=10 m=55
